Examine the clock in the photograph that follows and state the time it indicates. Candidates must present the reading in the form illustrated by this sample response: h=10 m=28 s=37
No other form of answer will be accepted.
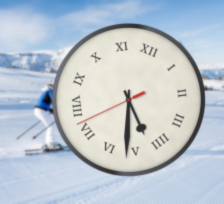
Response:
h=4 m=26 s=37
